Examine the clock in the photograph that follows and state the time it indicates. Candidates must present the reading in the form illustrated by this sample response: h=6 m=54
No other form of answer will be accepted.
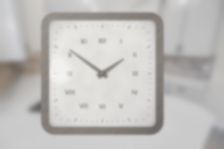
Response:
h=1 m=51
